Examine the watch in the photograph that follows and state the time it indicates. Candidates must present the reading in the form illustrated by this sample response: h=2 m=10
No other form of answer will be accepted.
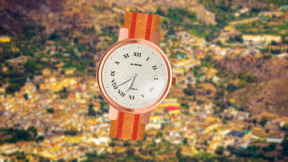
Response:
h=6 m=39
